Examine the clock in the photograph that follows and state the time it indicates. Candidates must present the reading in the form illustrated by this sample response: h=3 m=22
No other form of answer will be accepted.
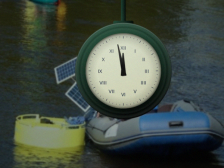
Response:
h=11 m=58
